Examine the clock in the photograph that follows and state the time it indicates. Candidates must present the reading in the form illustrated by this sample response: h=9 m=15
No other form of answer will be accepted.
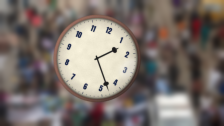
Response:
h=1 m=23
